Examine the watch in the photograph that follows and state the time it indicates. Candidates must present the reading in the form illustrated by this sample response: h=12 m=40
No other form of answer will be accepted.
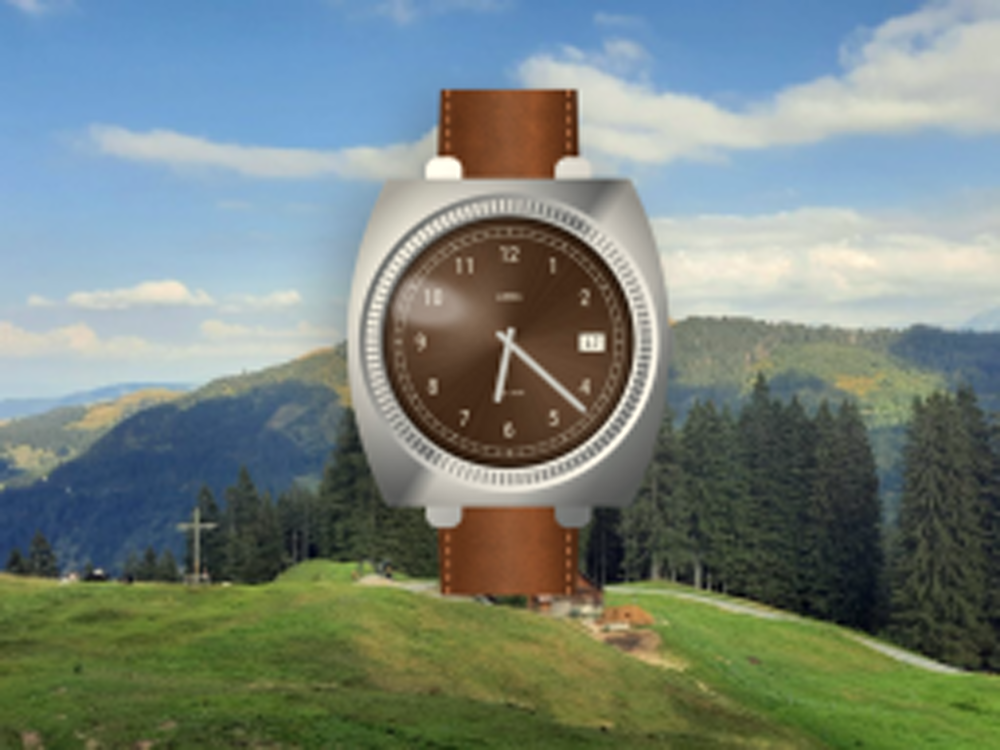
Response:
h=6 m=22
